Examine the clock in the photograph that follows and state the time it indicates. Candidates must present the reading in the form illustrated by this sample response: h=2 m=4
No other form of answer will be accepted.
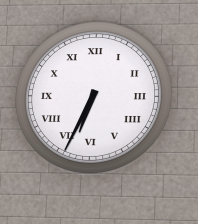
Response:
h=6 m=34
